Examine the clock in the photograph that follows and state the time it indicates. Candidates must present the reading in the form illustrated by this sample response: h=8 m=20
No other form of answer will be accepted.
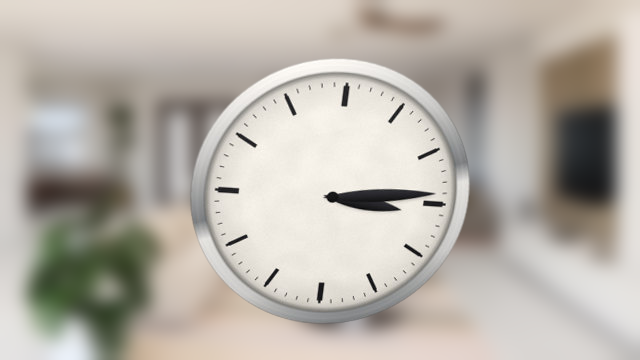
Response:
h=3 m=14
